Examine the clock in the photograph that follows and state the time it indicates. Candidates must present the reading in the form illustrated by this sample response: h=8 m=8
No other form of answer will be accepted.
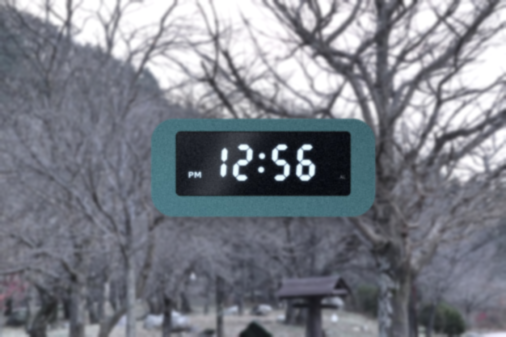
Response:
h=12 m=56
